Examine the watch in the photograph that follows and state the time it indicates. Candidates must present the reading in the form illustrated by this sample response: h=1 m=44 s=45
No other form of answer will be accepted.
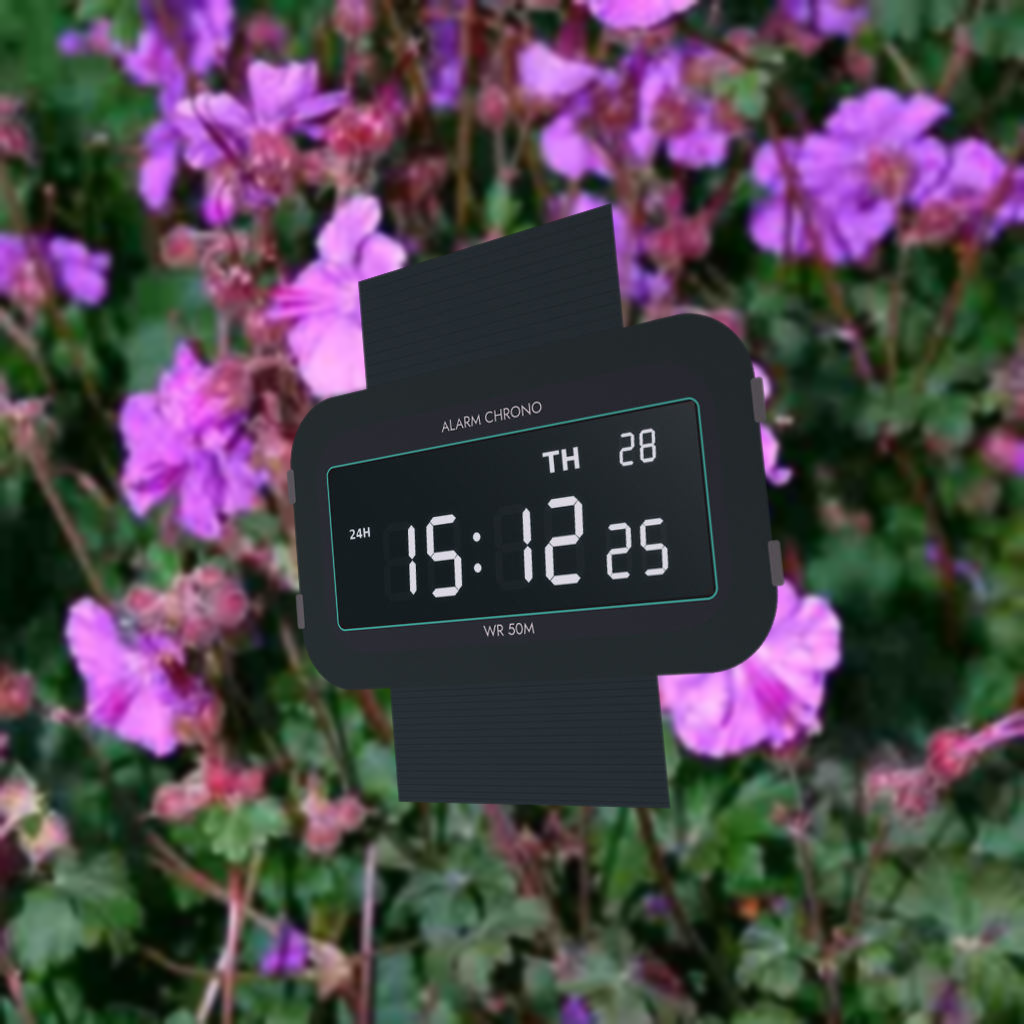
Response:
h=15 m=12 s=25
